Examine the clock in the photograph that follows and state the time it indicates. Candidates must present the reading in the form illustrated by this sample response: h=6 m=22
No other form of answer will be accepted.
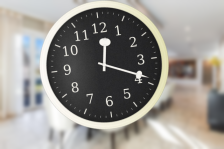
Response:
h=12 m=19
